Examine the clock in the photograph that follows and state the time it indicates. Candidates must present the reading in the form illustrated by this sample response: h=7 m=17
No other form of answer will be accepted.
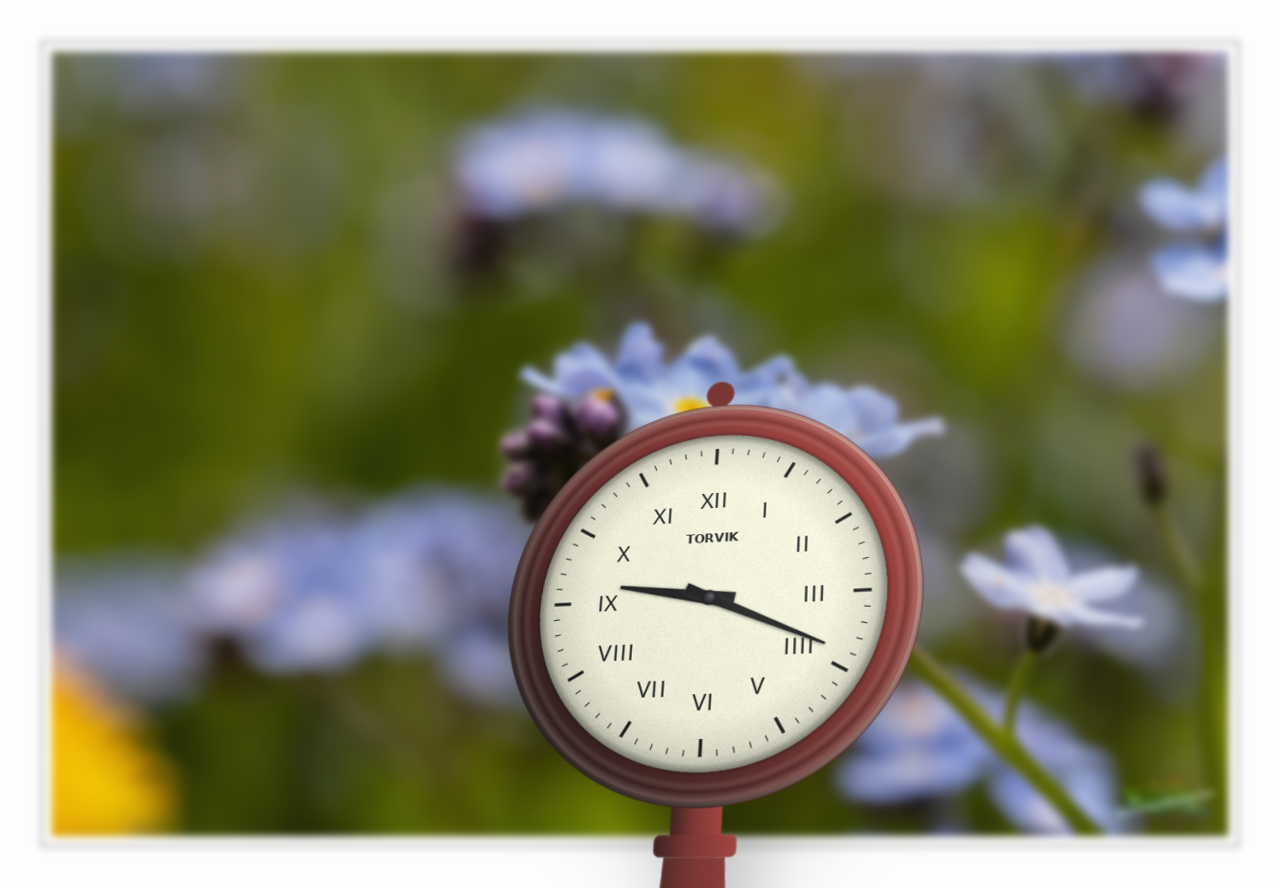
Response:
h=9 m=19
